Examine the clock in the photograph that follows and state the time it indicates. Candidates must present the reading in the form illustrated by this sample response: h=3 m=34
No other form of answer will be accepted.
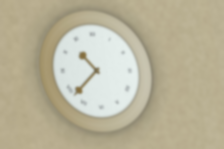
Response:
h=10 m=38
